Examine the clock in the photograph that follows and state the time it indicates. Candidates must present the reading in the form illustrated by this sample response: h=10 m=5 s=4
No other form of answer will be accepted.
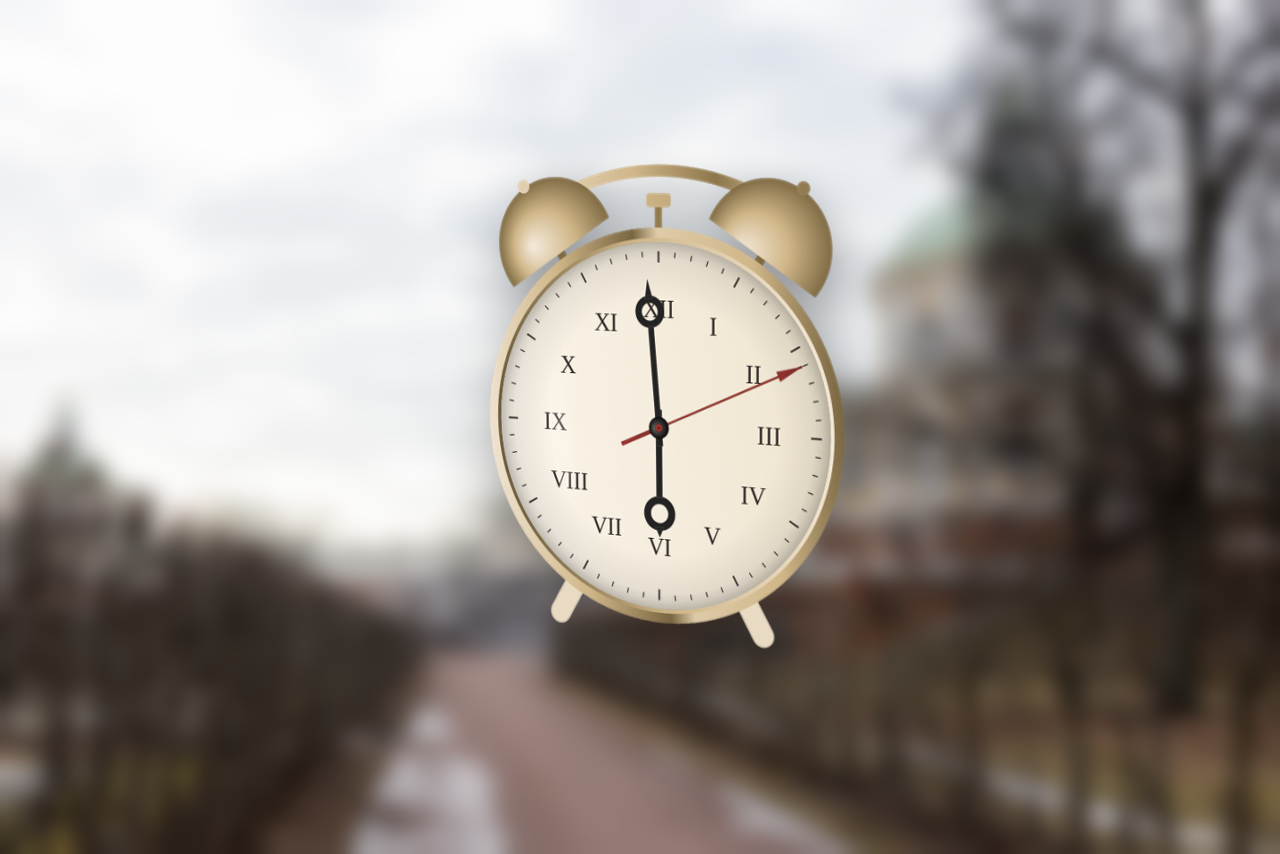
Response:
h=5 m=59 s=11
